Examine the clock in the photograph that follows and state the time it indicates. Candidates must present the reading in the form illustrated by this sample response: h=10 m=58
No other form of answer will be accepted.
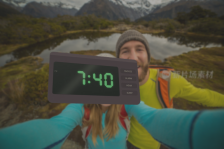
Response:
h=7 m=40
